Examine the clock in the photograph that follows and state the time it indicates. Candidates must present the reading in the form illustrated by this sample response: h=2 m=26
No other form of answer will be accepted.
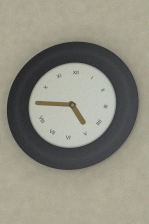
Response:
h=4 m=45
